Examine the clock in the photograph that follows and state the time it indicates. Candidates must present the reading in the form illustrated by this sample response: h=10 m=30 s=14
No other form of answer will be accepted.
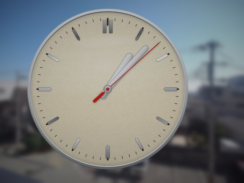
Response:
h=1 m=7 s=8
